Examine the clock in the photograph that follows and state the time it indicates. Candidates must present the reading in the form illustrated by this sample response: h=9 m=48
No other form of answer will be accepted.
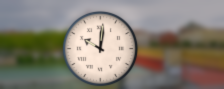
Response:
h=10 m=1
